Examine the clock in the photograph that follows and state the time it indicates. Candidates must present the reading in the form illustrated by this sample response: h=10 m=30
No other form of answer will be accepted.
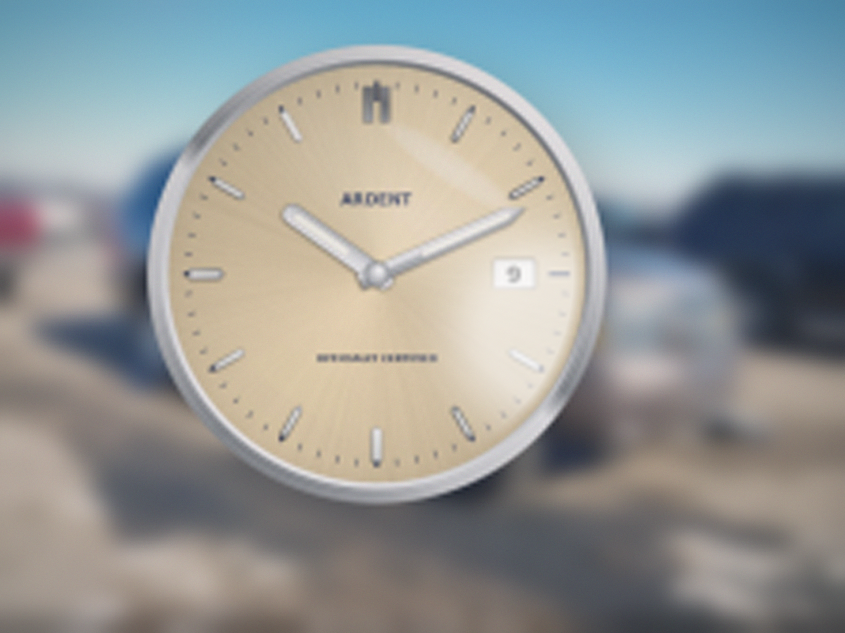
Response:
h=10 m=11
